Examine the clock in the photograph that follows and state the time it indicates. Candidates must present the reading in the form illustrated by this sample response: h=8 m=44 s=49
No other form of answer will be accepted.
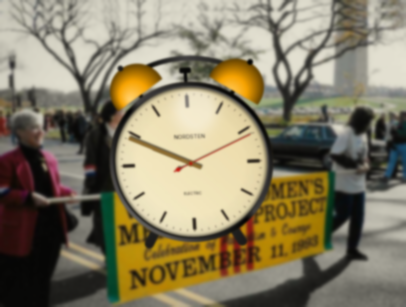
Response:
h=9 m=49 s=11
